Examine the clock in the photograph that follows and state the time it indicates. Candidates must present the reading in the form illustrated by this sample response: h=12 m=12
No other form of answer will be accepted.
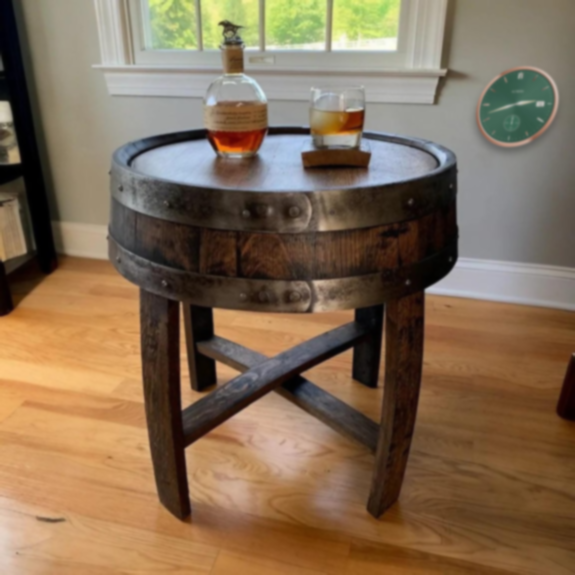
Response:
h=2 m=42
